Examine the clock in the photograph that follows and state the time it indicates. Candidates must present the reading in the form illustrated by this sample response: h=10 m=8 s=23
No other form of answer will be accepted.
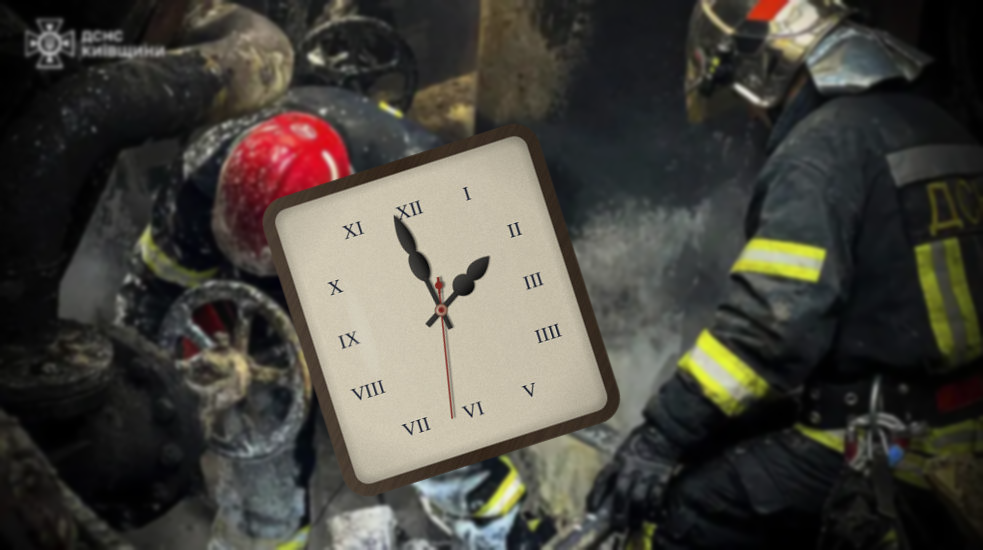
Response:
h=1 m=58 s=32
